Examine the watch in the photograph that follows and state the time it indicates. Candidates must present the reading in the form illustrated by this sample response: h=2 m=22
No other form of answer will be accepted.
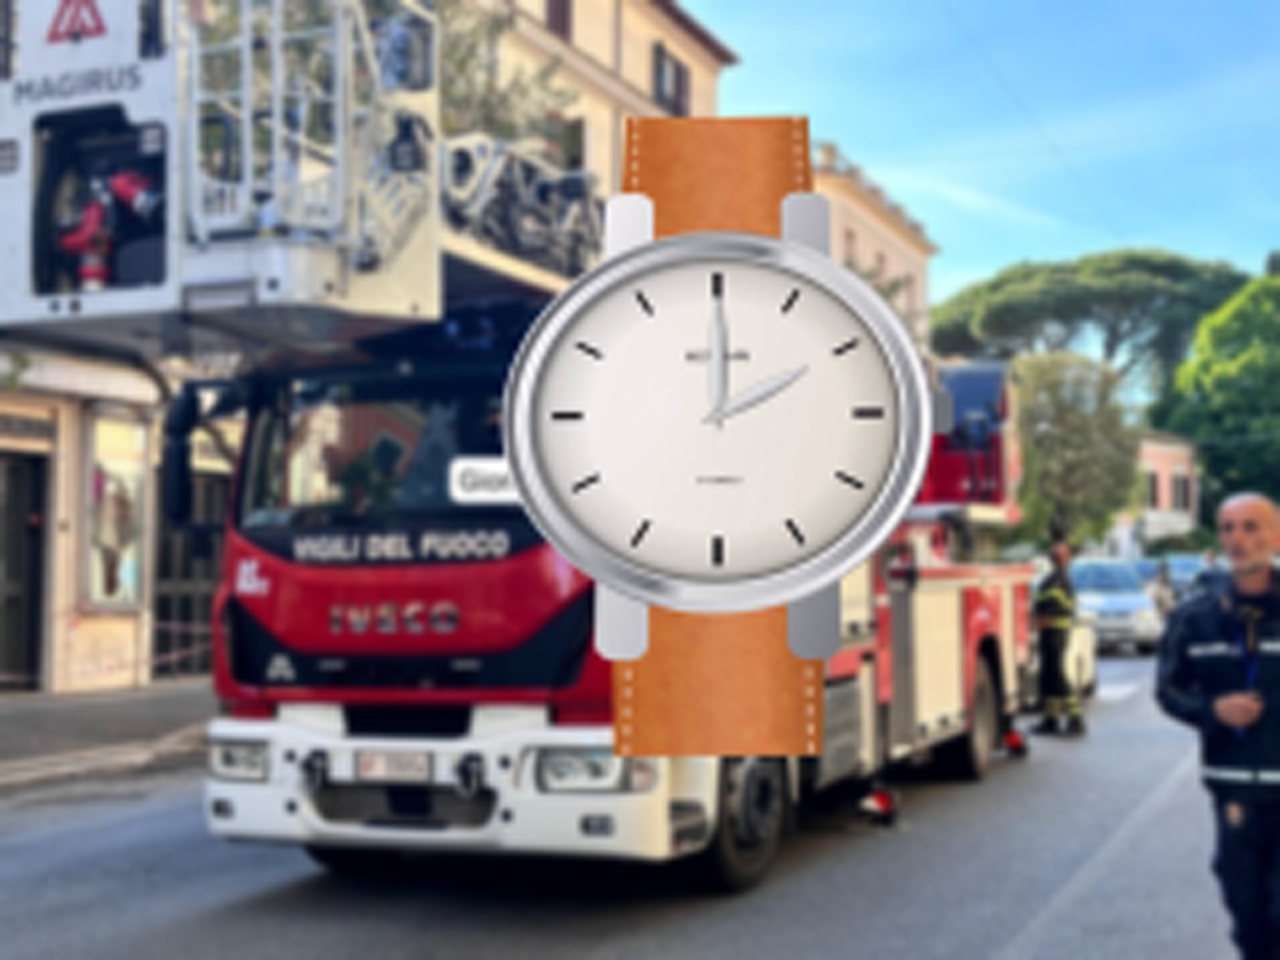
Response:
h=2 m=0
